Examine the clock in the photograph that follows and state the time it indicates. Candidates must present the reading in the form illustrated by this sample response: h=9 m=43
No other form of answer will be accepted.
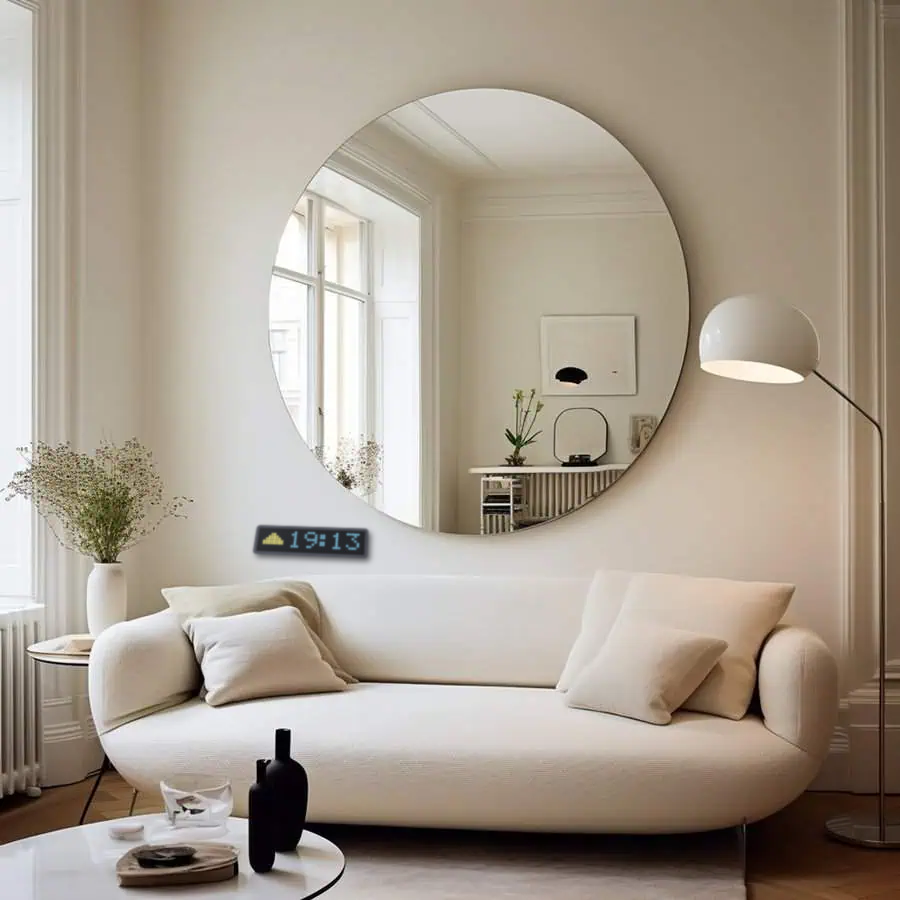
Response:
h=19 m=13
